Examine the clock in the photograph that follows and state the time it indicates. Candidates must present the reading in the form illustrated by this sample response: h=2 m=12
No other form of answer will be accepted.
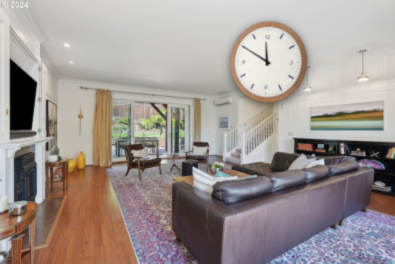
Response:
h=11 m=50
